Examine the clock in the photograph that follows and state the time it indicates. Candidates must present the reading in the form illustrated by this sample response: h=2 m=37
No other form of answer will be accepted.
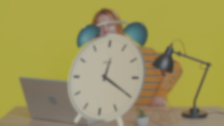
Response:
h=12 m=20
